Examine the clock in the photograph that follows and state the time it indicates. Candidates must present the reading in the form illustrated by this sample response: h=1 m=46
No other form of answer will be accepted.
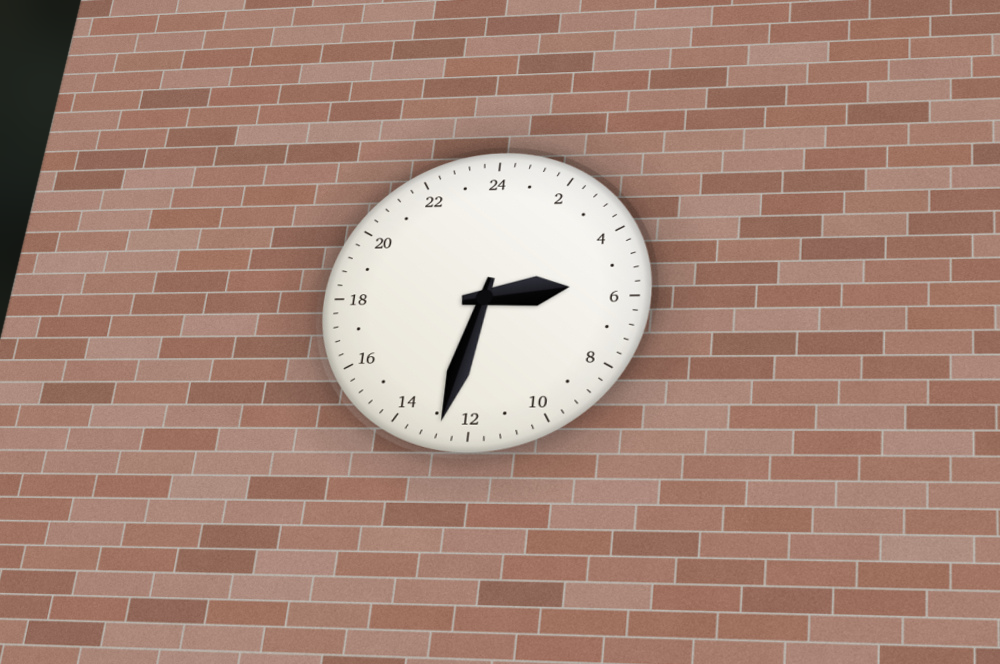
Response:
h=5 m=32
